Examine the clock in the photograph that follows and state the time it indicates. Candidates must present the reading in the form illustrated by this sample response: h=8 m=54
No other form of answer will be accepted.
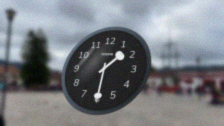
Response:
h=1 m=30
